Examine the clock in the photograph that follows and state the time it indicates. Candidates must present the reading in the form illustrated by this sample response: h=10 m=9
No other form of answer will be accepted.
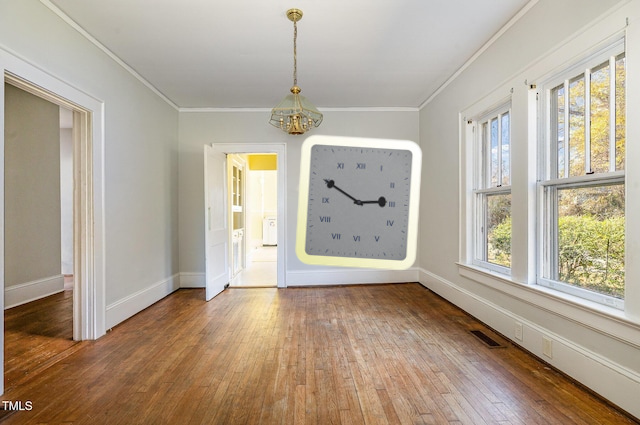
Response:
h=2 m=50
